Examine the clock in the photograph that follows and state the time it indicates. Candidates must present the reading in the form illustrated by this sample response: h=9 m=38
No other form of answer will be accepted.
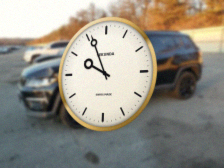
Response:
h=9 m=56
